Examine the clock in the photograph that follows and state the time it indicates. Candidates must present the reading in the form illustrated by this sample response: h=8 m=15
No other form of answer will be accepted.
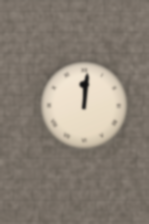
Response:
h=12 m=1
